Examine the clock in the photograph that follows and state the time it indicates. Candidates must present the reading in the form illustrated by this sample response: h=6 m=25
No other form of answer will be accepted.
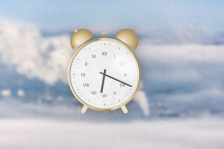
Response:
h=6 m=19
